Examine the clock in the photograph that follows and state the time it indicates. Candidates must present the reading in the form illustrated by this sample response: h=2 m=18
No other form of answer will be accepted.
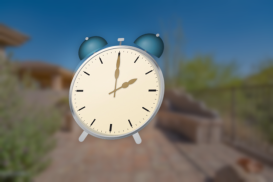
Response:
h=2 m=0
